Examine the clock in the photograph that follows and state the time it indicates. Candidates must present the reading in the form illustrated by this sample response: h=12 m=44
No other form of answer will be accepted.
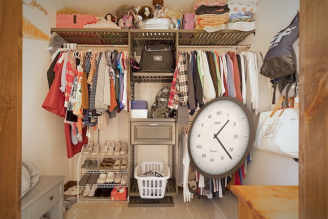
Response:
h=1 m=22
